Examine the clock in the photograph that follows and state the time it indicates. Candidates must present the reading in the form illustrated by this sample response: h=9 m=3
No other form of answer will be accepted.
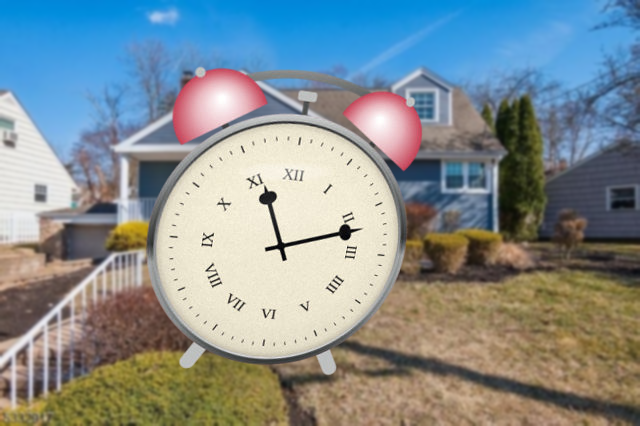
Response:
h=11 m=12
